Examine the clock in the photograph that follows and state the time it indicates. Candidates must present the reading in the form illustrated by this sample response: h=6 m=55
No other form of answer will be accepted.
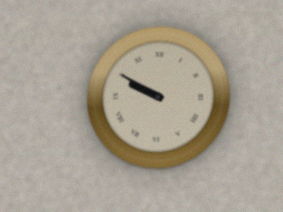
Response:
h=9 m=50
